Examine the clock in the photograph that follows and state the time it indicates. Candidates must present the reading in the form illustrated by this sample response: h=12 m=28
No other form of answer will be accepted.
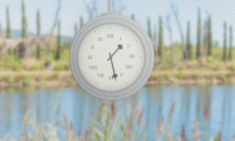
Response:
h=1 m=28
